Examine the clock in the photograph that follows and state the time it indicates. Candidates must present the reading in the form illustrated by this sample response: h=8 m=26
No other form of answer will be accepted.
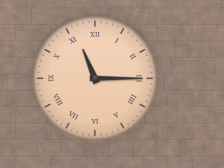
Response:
h=11 m=15
